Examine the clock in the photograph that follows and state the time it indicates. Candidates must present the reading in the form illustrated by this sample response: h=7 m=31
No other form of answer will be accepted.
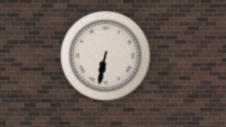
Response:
h=6 m=32
